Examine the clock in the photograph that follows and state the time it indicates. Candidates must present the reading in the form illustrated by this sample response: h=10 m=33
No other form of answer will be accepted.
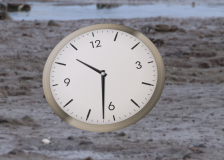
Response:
h=10 m=32
